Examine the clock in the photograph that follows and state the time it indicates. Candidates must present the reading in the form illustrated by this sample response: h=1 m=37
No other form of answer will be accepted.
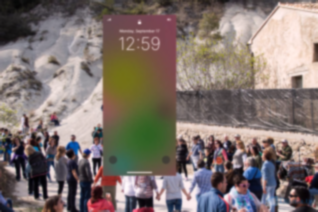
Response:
h=12 m=59
